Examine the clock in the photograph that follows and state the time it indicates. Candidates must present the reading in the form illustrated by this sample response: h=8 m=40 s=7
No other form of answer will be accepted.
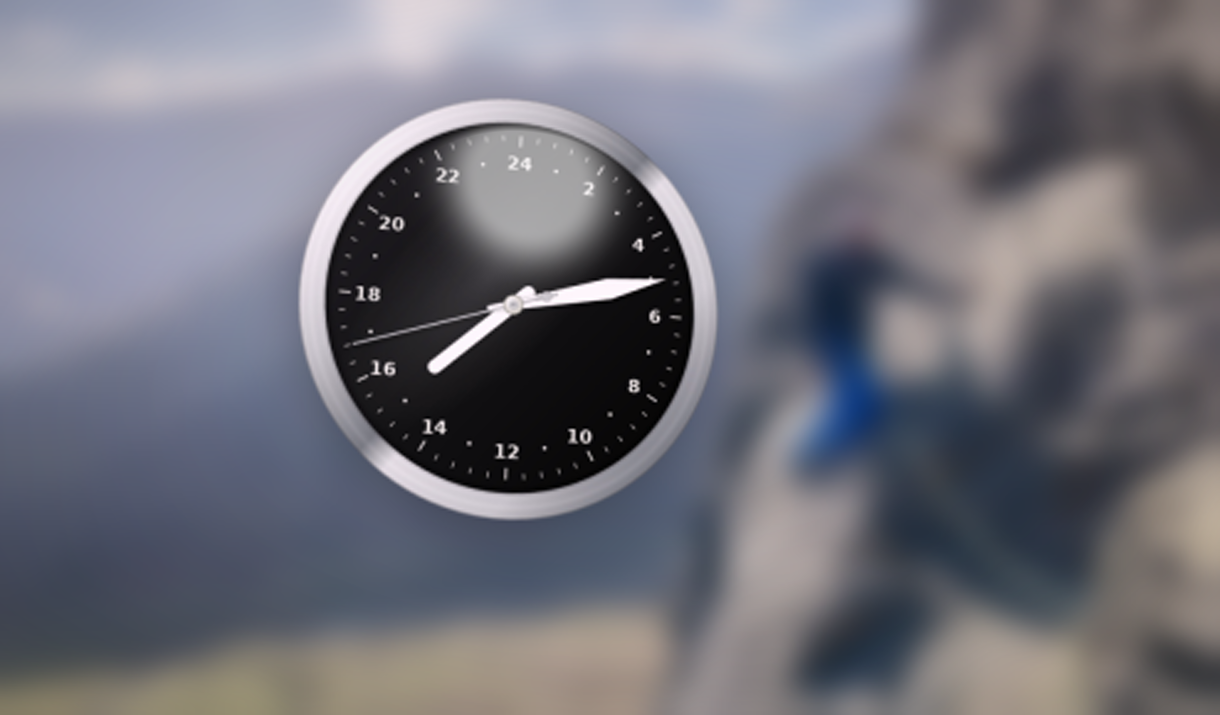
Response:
h=15 m=12 s=42
